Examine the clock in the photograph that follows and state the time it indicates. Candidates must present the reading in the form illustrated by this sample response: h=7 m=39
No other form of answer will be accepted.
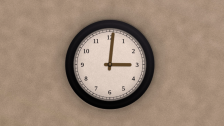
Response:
h=3 m=1
